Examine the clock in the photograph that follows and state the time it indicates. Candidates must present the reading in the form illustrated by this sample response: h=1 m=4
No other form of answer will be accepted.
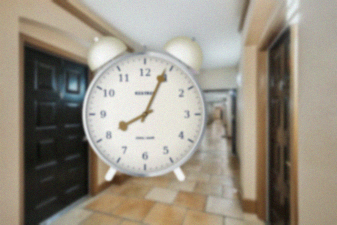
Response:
h=8 m=4
